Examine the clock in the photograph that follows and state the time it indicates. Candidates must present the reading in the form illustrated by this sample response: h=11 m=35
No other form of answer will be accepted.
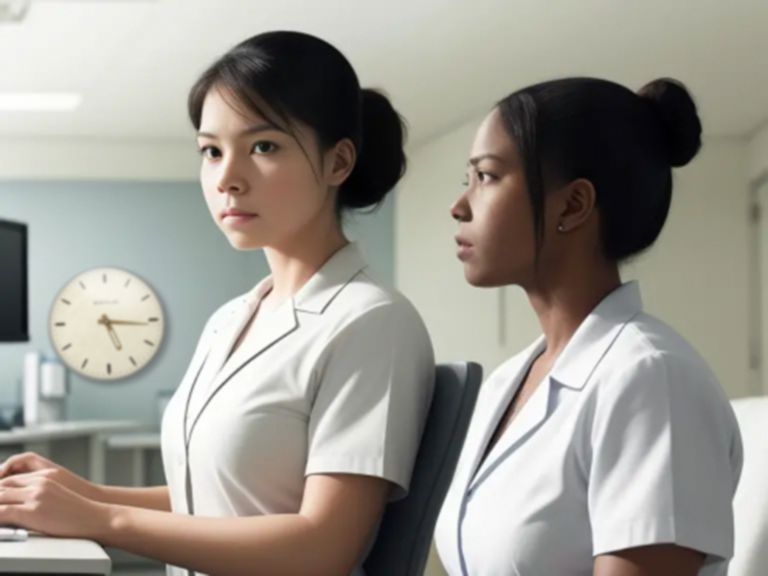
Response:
h=5 m=16
